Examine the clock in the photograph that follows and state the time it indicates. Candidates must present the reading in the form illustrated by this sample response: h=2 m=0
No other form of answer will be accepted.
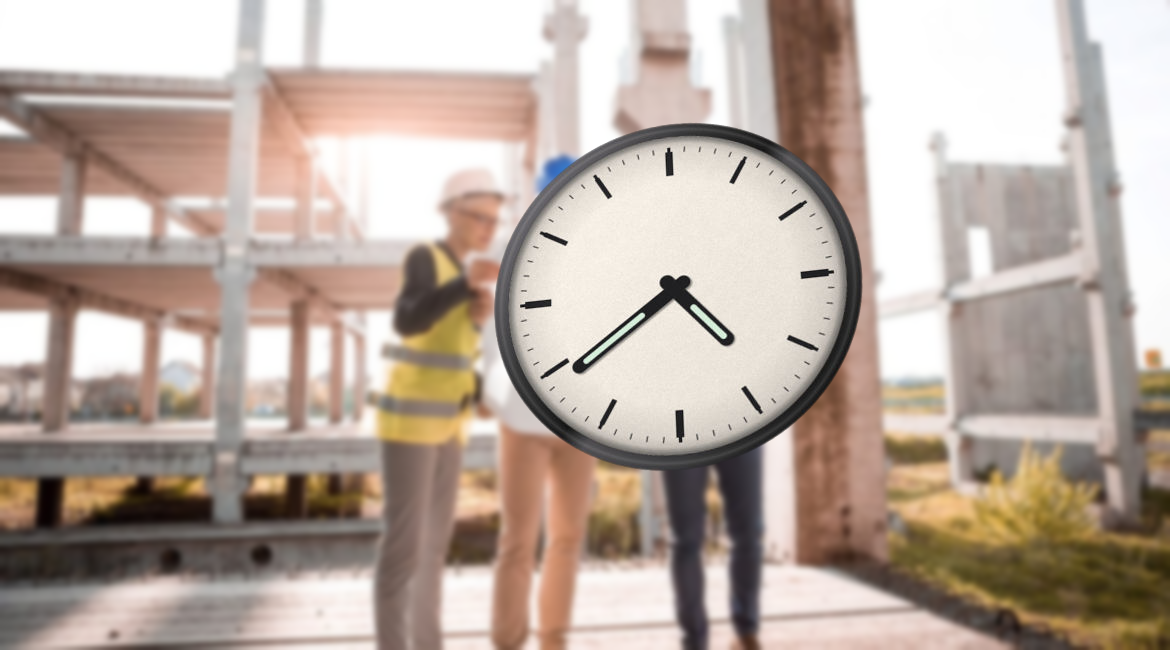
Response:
h=4 m=39
